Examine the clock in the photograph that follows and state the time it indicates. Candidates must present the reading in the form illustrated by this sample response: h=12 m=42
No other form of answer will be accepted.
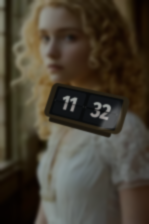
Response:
h=11 m=32
